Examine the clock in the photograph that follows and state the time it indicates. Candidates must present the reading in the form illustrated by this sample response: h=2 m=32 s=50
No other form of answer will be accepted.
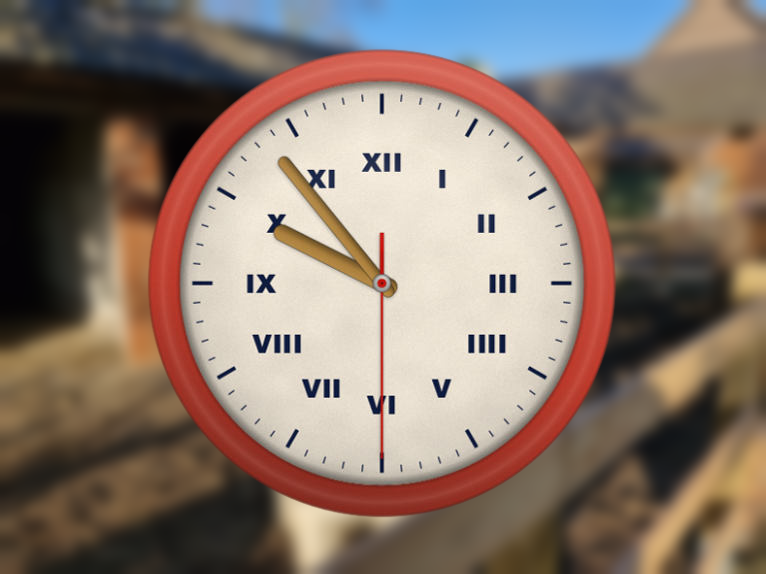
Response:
h=9 m=53 s=30
